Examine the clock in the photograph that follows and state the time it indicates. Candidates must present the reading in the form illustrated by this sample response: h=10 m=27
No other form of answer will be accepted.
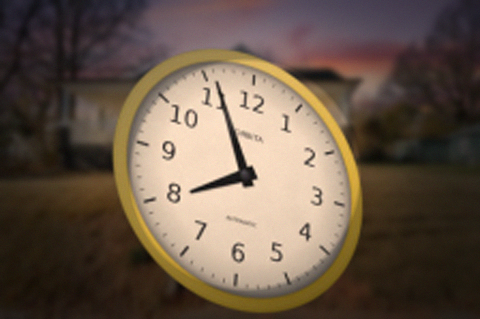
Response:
h=7 m=56
